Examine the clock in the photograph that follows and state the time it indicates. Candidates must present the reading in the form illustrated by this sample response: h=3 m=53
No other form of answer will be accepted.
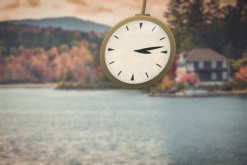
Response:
h=3 m=13
